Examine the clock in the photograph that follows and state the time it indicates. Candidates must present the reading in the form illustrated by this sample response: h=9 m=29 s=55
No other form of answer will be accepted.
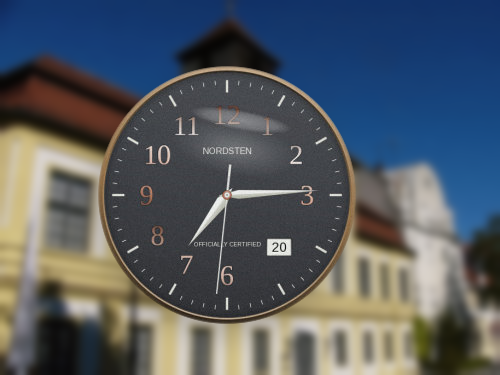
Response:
h=7 m=14 s=31
